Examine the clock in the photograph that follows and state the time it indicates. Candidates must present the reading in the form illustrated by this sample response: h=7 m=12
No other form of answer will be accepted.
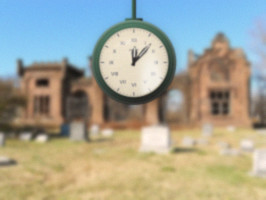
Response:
h=12 m=7
